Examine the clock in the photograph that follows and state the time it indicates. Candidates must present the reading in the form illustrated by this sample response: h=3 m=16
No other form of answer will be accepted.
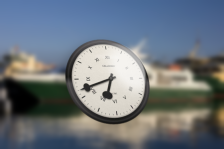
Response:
h=6 m=42
